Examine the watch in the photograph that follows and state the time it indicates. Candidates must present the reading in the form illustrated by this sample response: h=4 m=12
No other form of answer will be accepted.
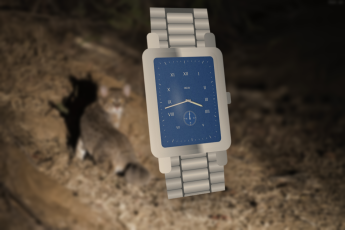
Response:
h=3 m=43
